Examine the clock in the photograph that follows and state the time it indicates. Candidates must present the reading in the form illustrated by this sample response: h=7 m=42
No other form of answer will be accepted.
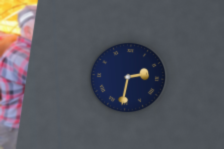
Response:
h=2 m=31
